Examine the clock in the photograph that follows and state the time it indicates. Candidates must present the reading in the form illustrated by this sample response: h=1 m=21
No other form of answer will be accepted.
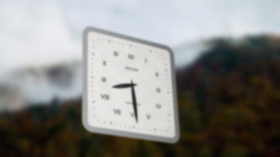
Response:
h=8 m=29
